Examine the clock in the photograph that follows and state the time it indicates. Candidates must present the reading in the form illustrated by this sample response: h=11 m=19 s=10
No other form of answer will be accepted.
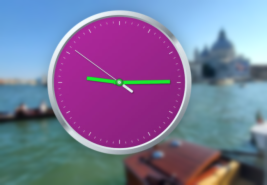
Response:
h=9 m=14 s=51
